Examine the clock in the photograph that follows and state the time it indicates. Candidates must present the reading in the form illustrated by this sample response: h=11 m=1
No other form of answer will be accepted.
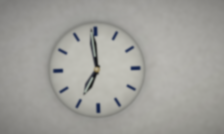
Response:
h=6 m=59
